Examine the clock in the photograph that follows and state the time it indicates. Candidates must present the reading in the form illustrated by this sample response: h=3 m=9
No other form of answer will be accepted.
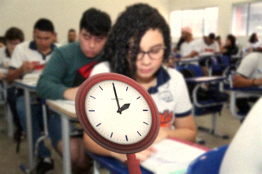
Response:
h=2 m=0
